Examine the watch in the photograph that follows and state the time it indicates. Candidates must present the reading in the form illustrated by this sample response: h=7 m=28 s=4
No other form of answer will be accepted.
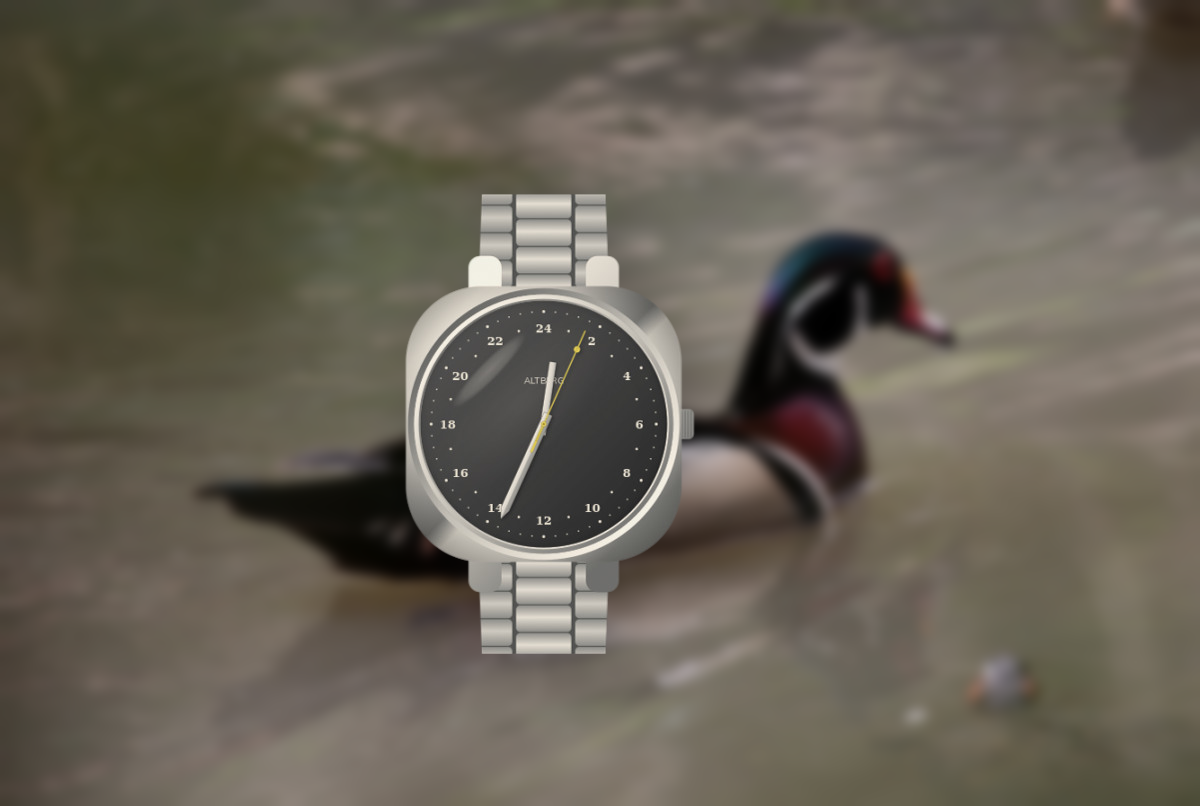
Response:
h=0 m=34 s=4
